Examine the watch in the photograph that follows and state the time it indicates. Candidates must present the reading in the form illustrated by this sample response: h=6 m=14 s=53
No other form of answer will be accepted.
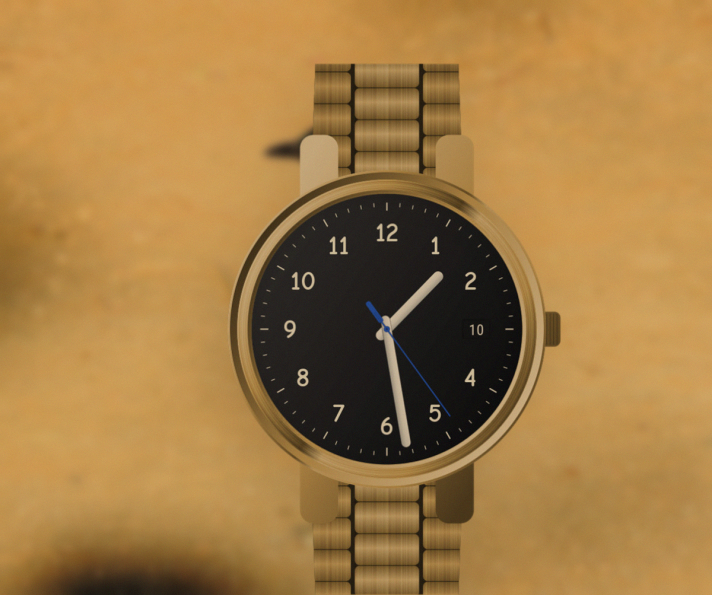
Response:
h=1 m=28 s=24
